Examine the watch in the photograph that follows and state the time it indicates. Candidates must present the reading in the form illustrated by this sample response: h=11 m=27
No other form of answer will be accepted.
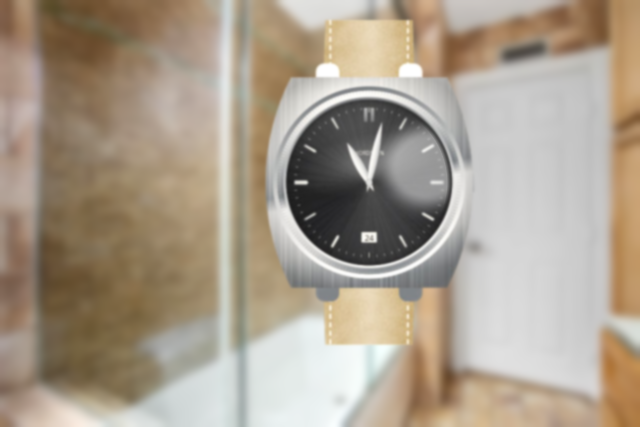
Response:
h=11 m=2
